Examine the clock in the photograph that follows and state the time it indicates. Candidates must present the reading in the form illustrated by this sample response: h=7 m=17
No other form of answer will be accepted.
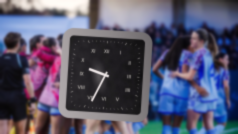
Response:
h=9 m=34
